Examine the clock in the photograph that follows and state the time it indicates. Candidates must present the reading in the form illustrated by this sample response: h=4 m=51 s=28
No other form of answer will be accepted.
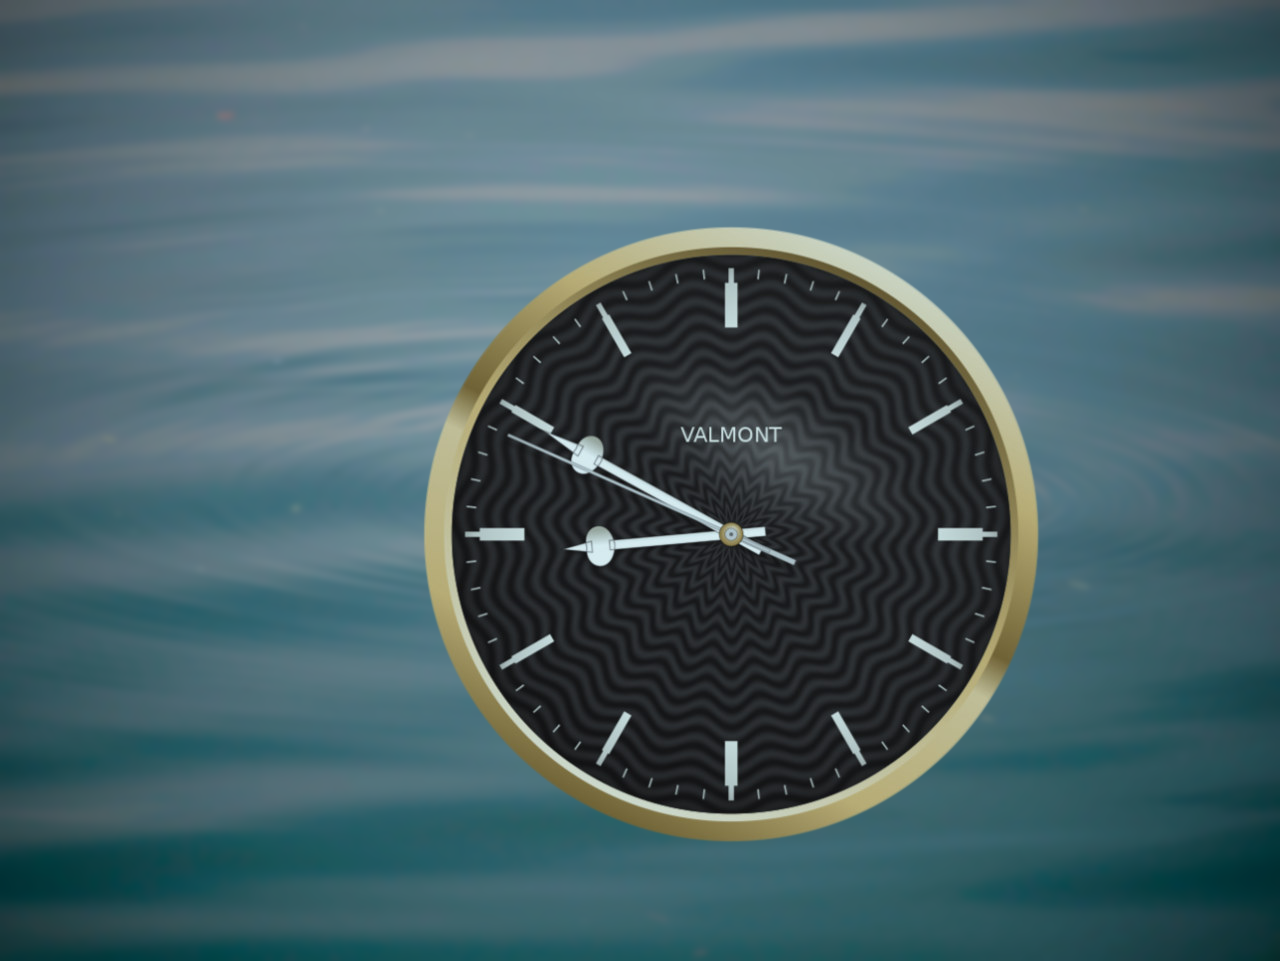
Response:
h=8 m=49 s=49
